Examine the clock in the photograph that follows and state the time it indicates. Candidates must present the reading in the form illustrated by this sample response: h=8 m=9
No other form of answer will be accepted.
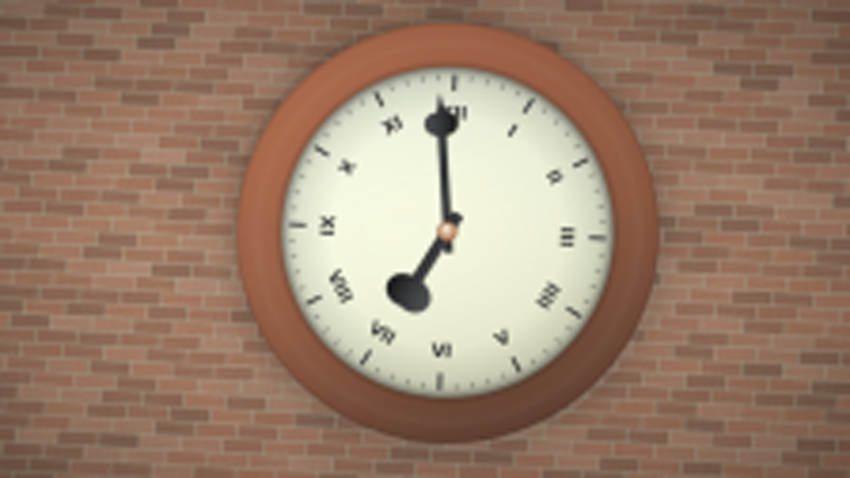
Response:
h=6 m=59
